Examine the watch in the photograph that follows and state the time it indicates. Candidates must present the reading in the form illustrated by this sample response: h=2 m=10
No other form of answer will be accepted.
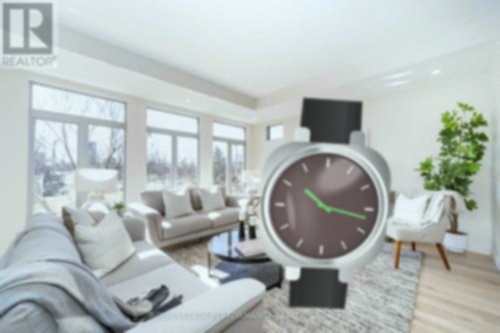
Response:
h=10 m=17
